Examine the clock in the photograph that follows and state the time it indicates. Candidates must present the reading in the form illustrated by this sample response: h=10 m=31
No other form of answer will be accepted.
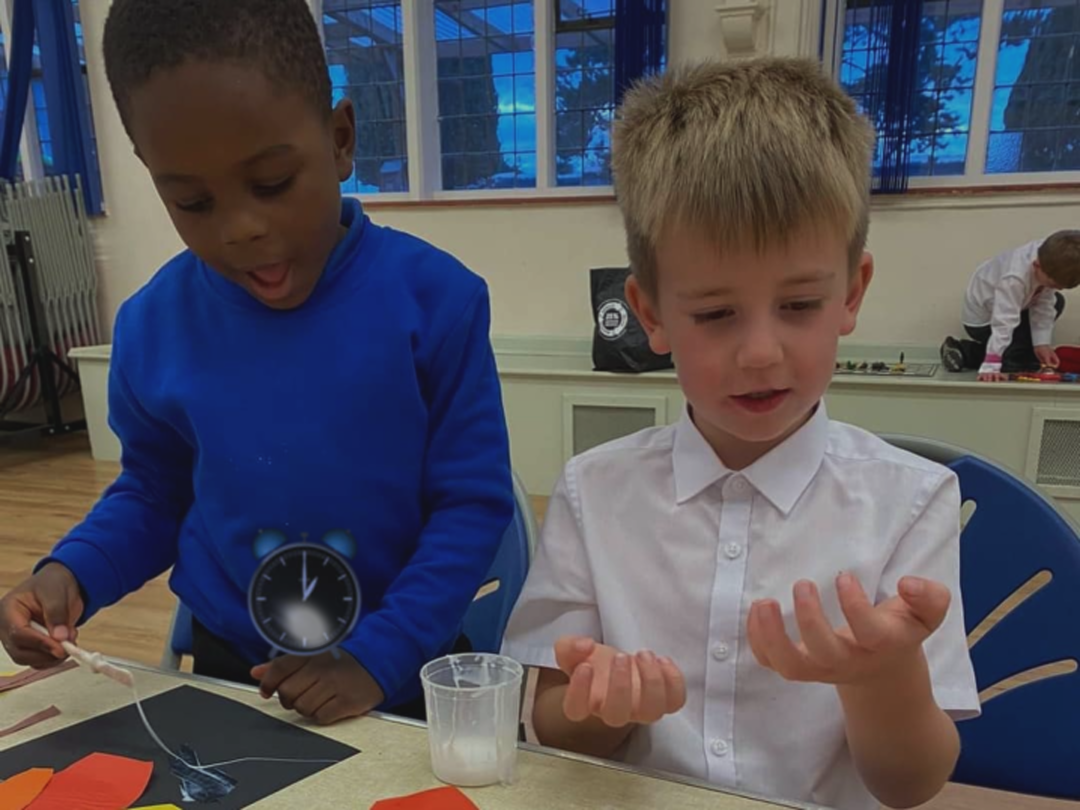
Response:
h=1 m=0
